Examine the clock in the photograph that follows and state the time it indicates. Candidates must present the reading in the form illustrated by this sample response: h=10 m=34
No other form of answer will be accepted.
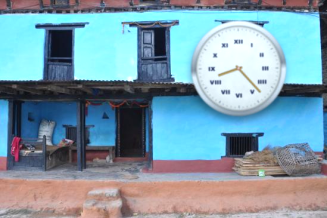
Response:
h=8 m=23
